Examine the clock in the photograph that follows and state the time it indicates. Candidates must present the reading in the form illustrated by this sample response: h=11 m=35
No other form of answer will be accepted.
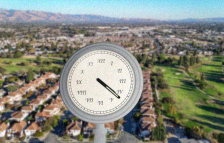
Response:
h=4 m=22
